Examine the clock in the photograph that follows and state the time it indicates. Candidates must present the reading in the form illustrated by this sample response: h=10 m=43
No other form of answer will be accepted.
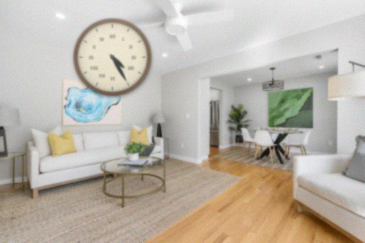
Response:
h=4 m=25
